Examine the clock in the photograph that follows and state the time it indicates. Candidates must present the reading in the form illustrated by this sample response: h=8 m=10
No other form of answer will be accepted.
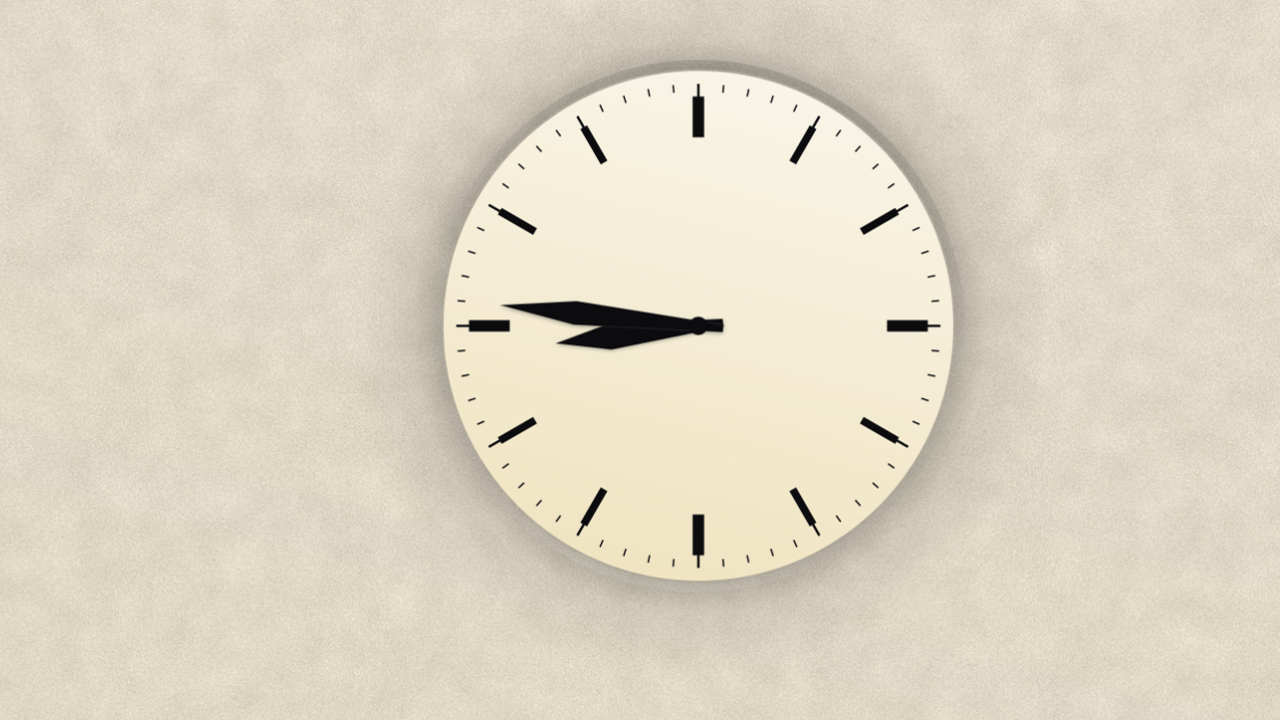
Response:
h=8 m=46
